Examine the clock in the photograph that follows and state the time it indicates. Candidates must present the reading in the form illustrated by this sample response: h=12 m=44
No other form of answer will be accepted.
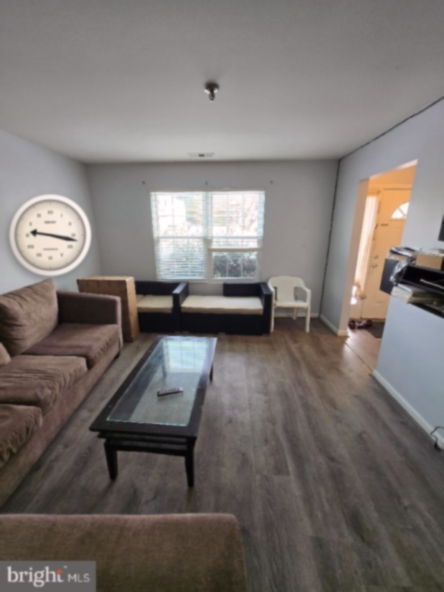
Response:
h=9 m=17
